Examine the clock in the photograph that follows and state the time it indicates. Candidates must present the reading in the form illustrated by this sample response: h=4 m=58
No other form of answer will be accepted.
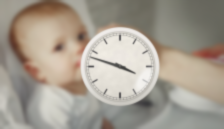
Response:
h=3 m=48
